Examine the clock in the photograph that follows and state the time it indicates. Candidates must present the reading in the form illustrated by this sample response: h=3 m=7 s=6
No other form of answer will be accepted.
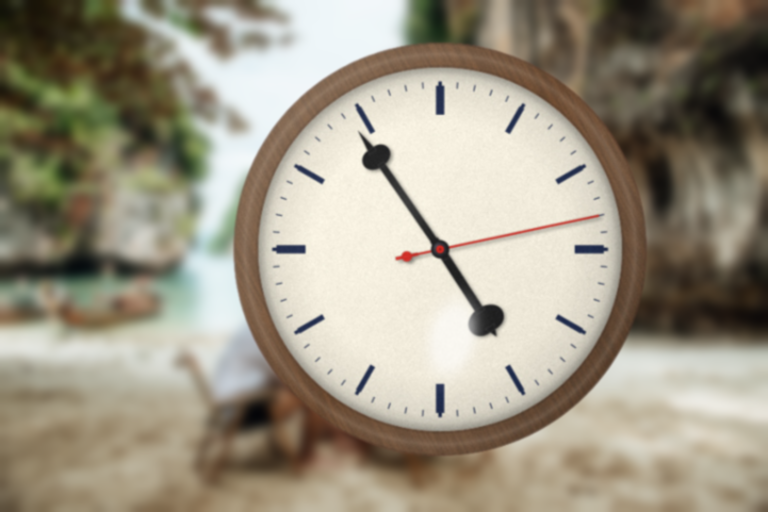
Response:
h=4 m=54 s=13
